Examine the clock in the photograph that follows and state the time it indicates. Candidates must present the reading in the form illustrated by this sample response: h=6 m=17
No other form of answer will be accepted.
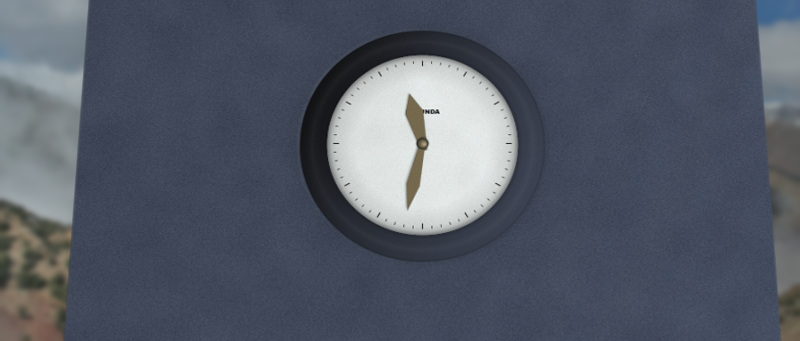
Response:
h=11 m=32
